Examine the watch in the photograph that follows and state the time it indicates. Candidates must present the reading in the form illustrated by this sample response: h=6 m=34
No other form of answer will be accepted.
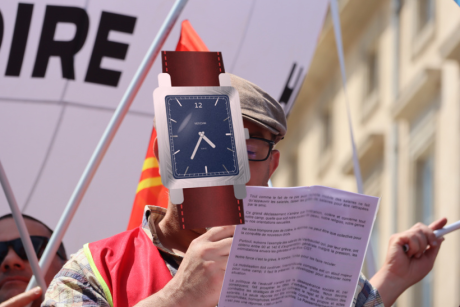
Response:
h=4 m=35
